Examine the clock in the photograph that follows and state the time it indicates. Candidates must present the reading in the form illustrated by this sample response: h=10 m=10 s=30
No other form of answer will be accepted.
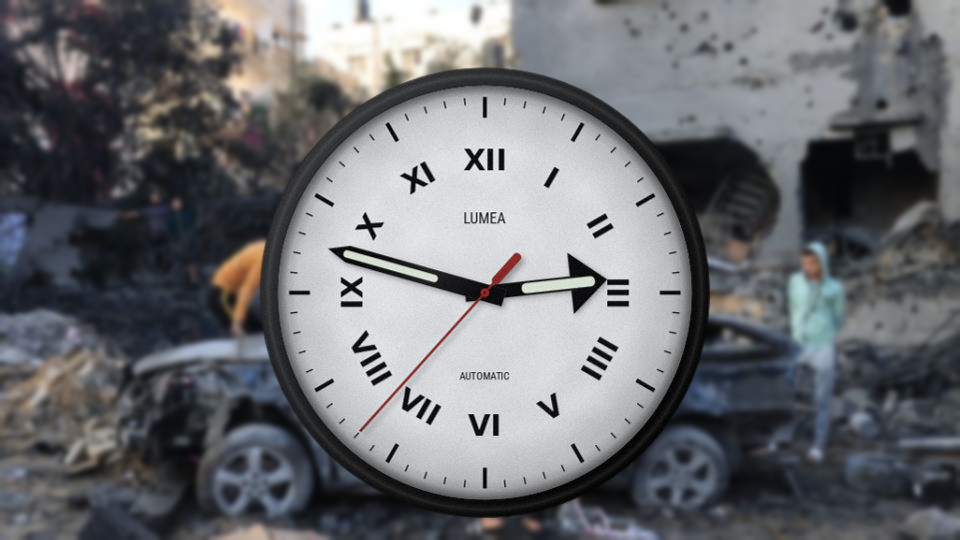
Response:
h=2 m=47 s=37
